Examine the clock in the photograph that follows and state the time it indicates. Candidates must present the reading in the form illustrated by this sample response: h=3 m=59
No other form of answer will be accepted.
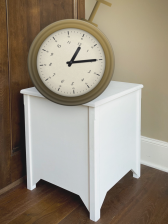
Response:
h=12 m=10
